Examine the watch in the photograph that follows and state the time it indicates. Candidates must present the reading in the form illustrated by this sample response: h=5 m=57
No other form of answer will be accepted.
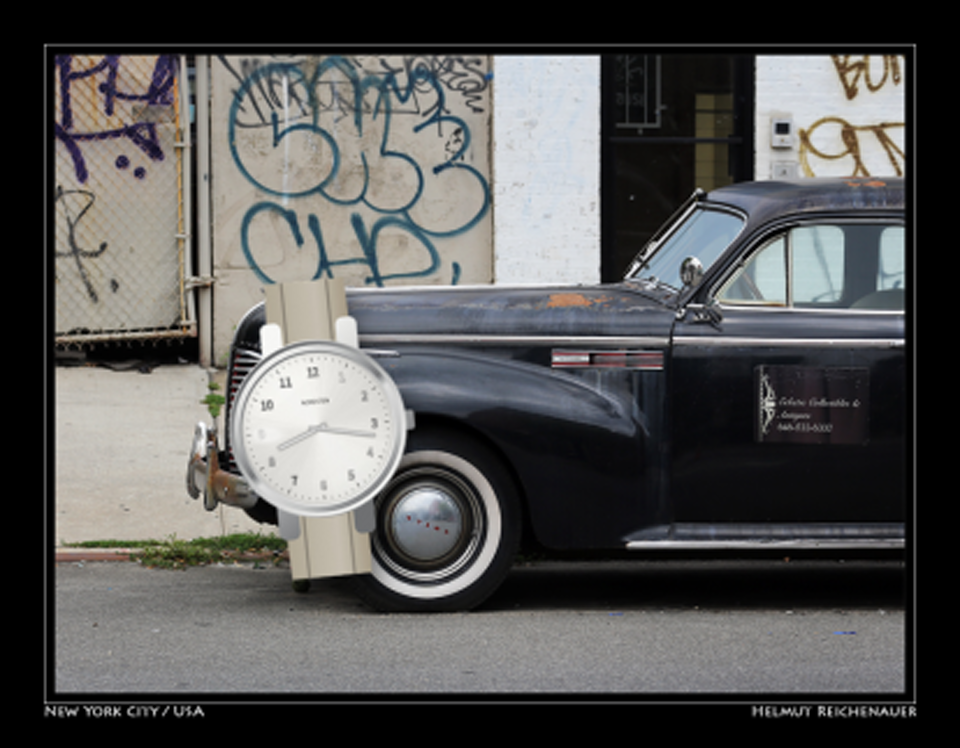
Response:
h=8 m=17
